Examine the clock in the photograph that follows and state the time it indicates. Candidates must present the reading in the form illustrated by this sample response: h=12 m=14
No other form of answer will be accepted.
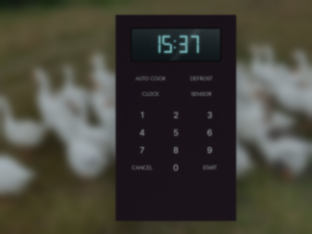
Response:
h=15 m=37
